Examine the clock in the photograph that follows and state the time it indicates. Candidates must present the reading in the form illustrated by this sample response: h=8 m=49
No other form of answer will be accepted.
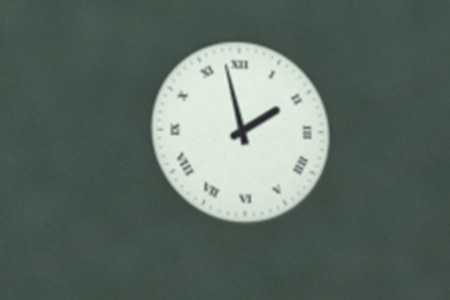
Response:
h=1 m=58
